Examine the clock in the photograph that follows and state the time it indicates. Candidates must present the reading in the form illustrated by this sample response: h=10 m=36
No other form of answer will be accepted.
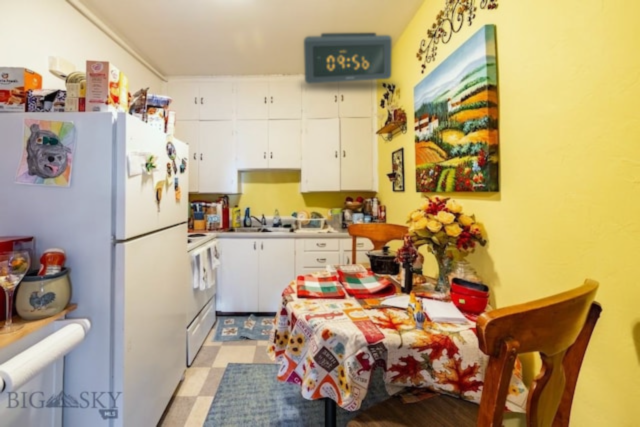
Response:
h=9 m=56
